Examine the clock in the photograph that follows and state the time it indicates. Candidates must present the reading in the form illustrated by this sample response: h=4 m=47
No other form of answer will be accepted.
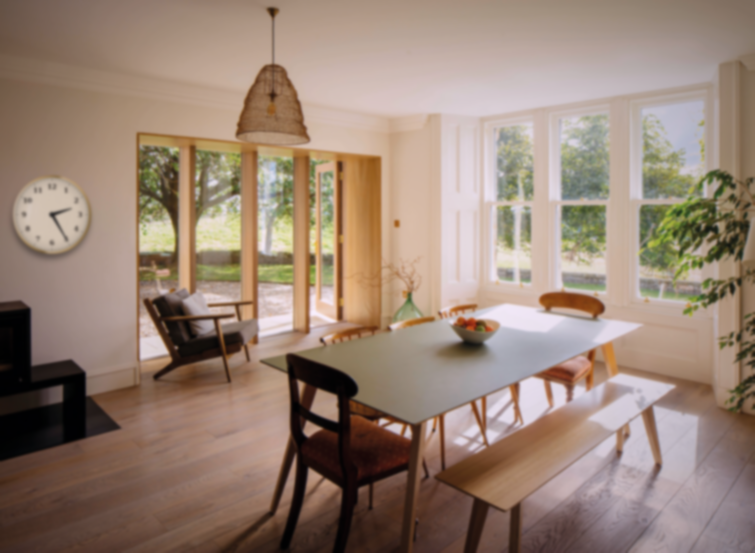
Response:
h=2 m=25
